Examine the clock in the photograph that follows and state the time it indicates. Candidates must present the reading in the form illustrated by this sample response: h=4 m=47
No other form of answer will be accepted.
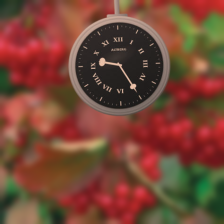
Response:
h=9 m=25
